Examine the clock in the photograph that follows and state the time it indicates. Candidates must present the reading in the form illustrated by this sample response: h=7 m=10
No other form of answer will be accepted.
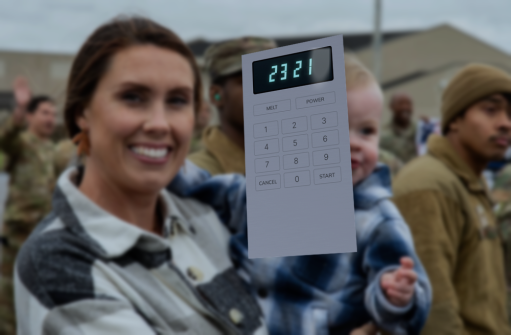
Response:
h=23 m=21
